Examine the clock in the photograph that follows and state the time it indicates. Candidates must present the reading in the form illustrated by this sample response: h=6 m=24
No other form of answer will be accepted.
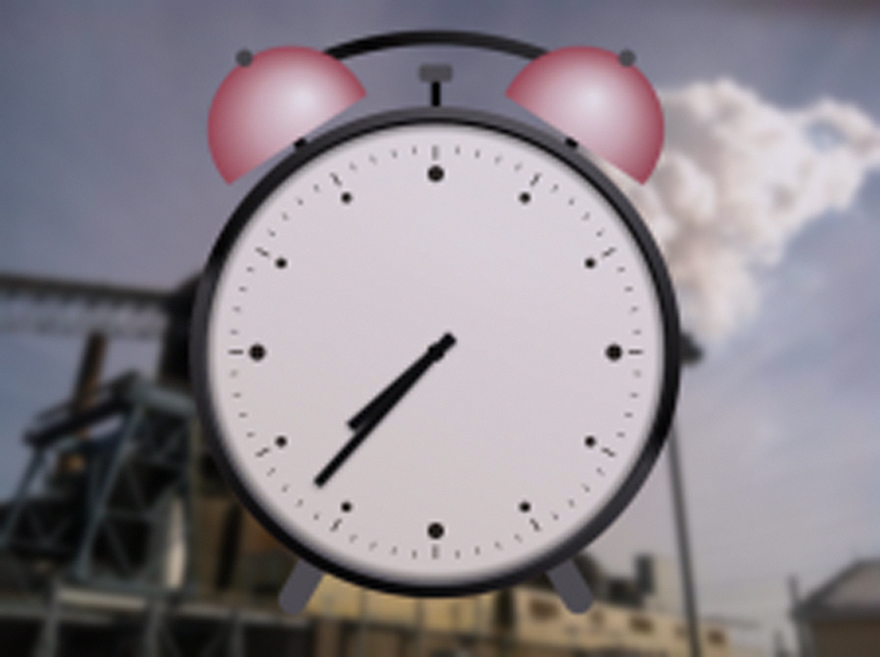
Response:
h=7 m=37
